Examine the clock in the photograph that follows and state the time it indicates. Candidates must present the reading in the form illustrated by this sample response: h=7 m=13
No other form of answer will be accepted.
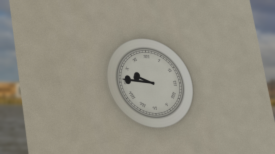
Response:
h=9 m=46
